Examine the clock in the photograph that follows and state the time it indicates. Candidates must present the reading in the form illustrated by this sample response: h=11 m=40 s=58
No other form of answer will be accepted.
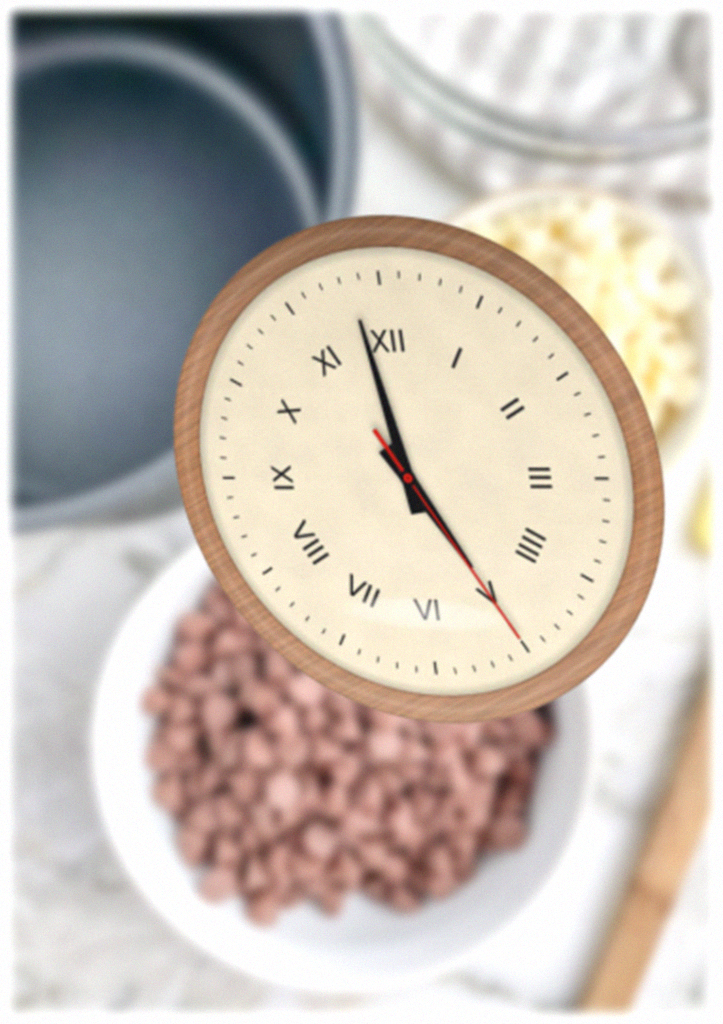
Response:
h=4 m=58 s=25
